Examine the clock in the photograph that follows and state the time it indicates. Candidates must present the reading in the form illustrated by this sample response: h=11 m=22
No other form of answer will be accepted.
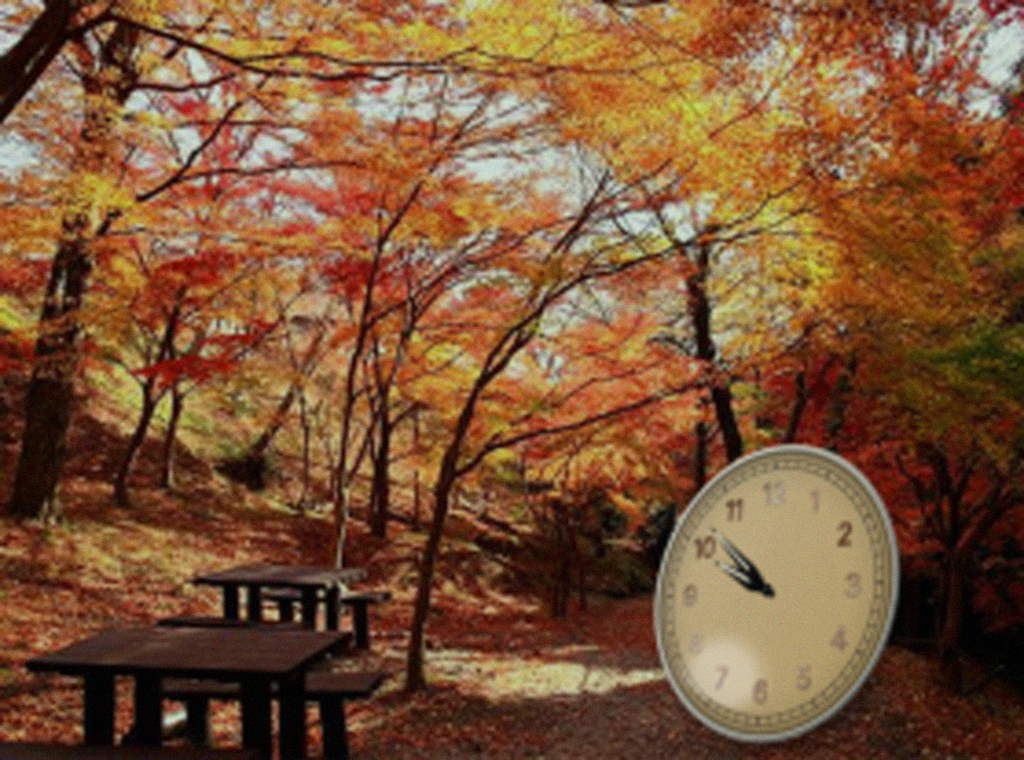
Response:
h=9 m=52
